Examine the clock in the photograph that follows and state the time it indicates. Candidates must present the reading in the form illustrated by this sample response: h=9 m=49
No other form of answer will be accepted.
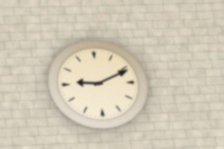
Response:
h=9 m=11
